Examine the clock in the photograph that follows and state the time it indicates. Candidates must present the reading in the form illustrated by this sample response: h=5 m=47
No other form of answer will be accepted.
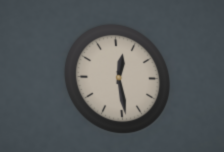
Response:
h=12 m=29
